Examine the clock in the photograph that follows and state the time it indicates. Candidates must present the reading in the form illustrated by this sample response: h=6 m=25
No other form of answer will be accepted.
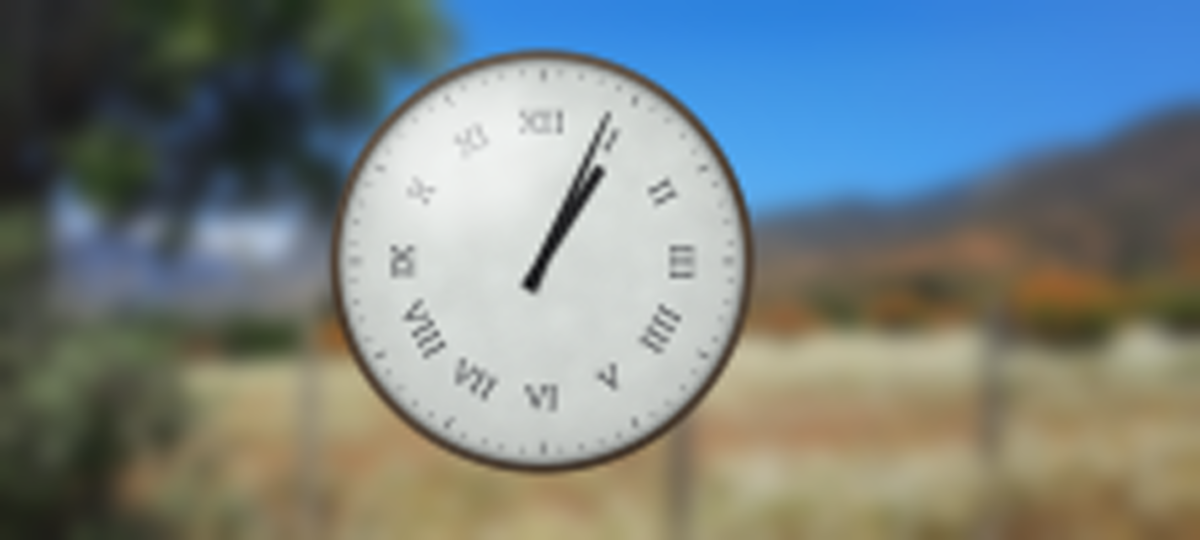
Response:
h=1 m=4
